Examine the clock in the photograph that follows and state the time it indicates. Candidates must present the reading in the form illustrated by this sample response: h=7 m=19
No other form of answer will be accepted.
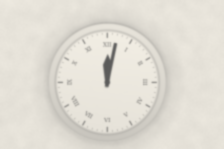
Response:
h=12 m=2
